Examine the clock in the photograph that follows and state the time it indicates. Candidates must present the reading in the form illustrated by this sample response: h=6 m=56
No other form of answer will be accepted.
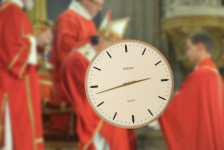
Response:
h=2 m=43
